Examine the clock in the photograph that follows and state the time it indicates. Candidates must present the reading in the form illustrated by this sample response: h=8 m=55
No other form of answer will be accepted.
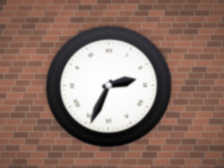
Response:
h=2 m=34
